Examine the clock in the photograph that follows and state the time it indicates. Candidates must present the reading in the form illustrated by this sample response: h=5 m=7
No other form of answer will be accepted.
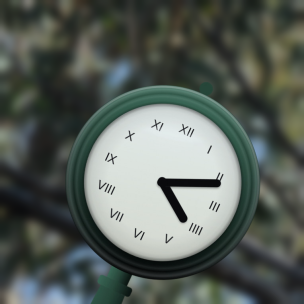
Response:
h=4 m=11
